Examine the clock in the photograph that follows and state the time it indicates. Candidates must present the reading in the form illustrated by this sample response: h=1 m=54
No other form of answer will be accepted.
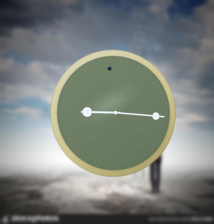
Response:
h=9 m=17
